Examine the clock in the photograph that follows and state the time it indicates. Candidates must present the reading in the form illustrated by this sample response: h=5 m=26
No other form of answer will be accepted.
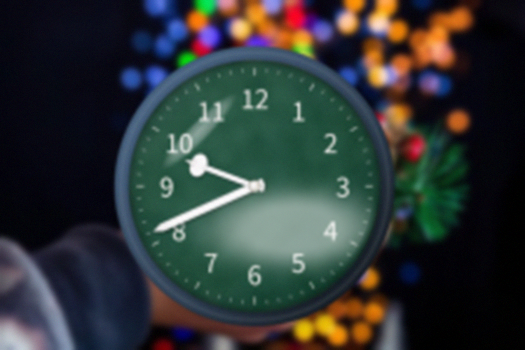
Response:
h=9 m=41
